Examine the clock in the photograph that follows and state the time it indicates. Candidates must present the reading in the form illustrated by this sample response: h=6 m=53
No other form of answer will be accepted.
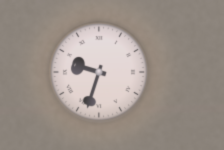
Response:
h=9 m=33
